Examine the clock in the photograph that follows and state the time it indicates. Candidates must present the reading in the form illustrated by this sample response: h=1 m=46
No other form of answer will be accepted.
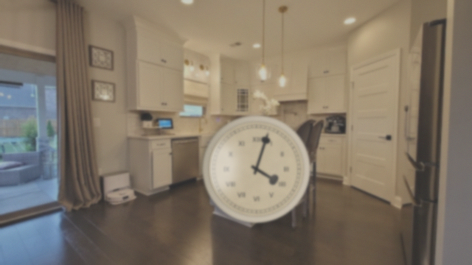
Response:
h=4 m=3
